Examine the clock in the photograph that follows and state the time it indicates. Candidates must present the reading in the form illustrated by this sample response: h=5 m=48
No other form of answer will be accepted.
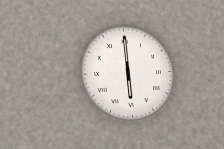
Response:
h=6 m=0
